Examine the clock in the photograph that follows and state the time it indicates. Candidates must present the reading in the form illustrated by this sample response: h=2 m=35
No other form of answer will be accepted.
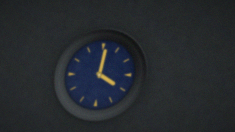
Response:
h=4 m=1
